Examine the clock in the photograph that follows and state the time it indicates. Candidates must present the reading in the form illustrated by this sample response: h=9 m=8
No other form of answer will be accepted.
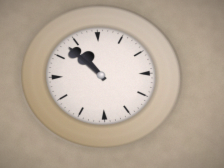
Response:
h=10 m=53
